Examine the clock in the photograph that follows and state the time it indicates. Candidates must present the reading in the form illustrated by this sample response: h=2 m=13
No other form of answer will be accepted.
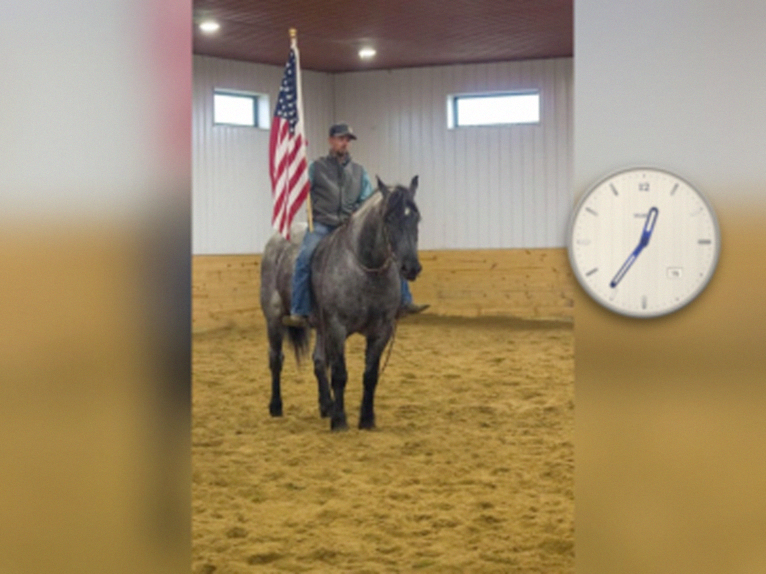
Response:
h=12 m=36
